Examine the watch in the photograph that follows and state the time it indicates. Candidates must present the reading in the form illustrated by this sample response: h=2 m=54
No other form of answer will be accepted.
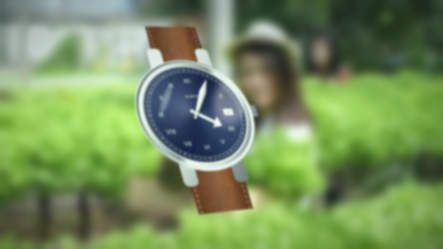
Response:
h=4 m=5
